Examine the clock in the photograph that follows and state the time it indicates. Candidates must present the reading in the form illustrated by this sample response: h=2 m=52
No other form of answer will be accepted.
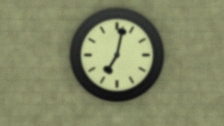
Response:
h=7 m=2
